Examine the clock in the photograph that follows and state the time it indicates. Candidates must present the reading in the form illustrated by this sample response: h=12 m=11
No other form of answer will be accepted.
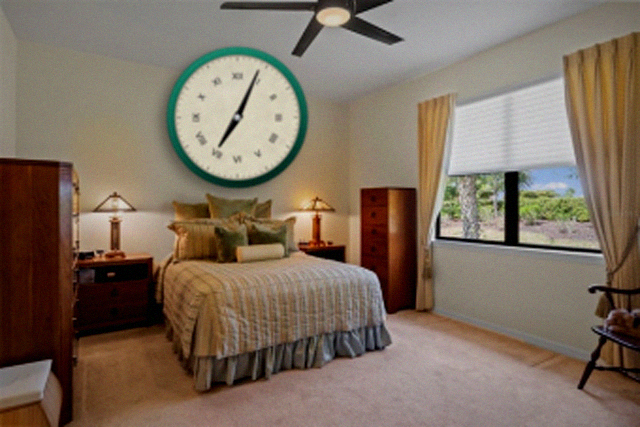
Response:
h=7 m=4
